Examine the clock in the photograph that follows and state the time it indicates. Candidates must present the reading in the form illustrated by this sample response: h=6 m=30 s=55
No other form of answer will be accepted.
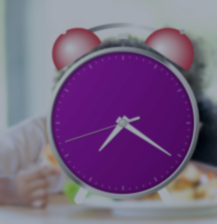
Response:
h=7 m=20 s=42
